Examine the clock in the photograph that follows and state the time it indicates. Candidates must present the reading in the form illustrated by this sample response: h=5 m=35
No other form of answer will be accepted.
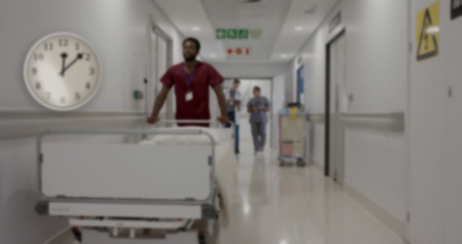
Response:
h=12 m=8
